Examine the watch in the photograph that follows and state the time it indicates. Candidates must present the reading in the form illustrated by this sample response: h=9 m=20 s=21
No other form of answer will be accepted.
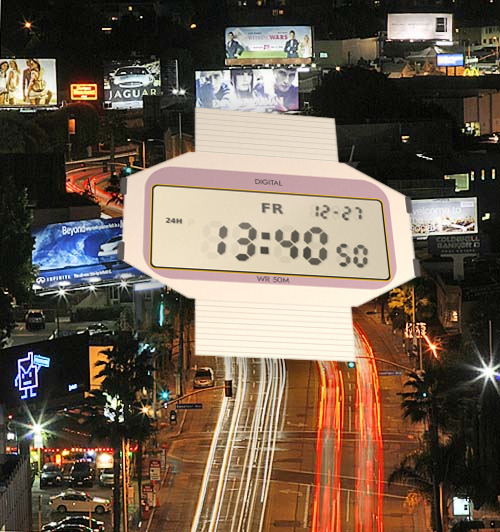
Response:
h=13 m=40 s=50
